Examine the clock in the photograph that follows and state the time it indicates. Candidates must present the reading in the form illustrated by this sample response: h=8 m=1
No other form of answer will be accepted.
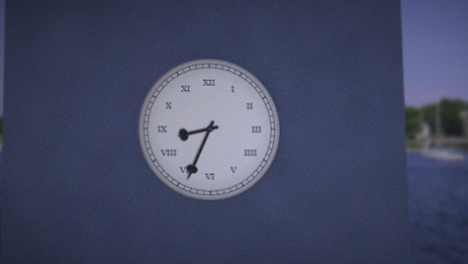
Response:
h=8 m=34
